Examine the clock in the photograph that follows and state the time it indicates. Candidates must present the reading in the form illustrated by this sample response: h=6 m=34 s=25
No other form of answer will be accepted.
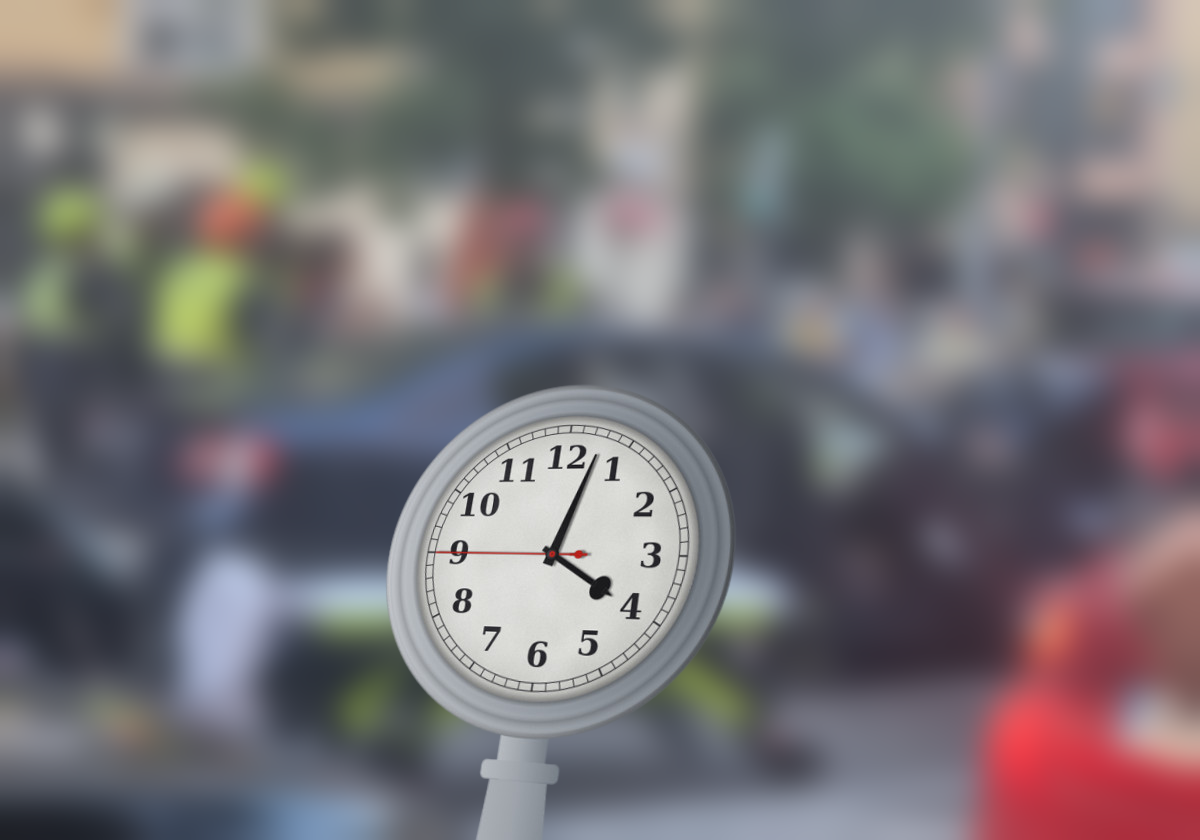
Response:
h=4 m=2 s=45
